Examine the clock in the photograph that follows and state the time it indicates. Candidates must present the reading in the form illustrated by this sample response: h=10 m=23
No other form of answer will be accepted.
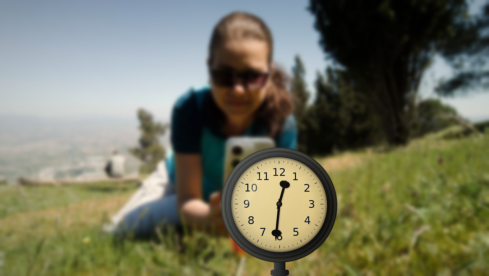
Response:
h=12 m=31
